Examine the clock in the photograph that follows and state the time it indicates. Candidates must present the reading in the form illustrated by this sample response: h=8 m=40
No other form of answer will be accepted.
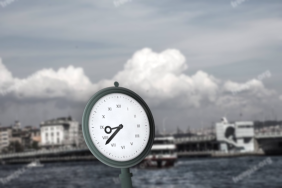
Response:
h=8 m=38
